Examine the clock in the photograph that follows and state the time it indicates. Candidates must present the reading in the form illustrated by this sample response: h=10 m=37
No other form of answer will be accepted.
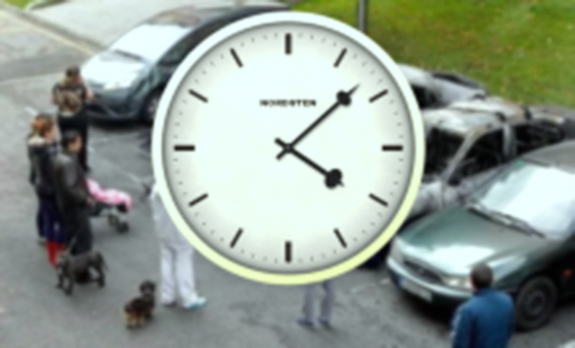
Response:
h=4 m=8
